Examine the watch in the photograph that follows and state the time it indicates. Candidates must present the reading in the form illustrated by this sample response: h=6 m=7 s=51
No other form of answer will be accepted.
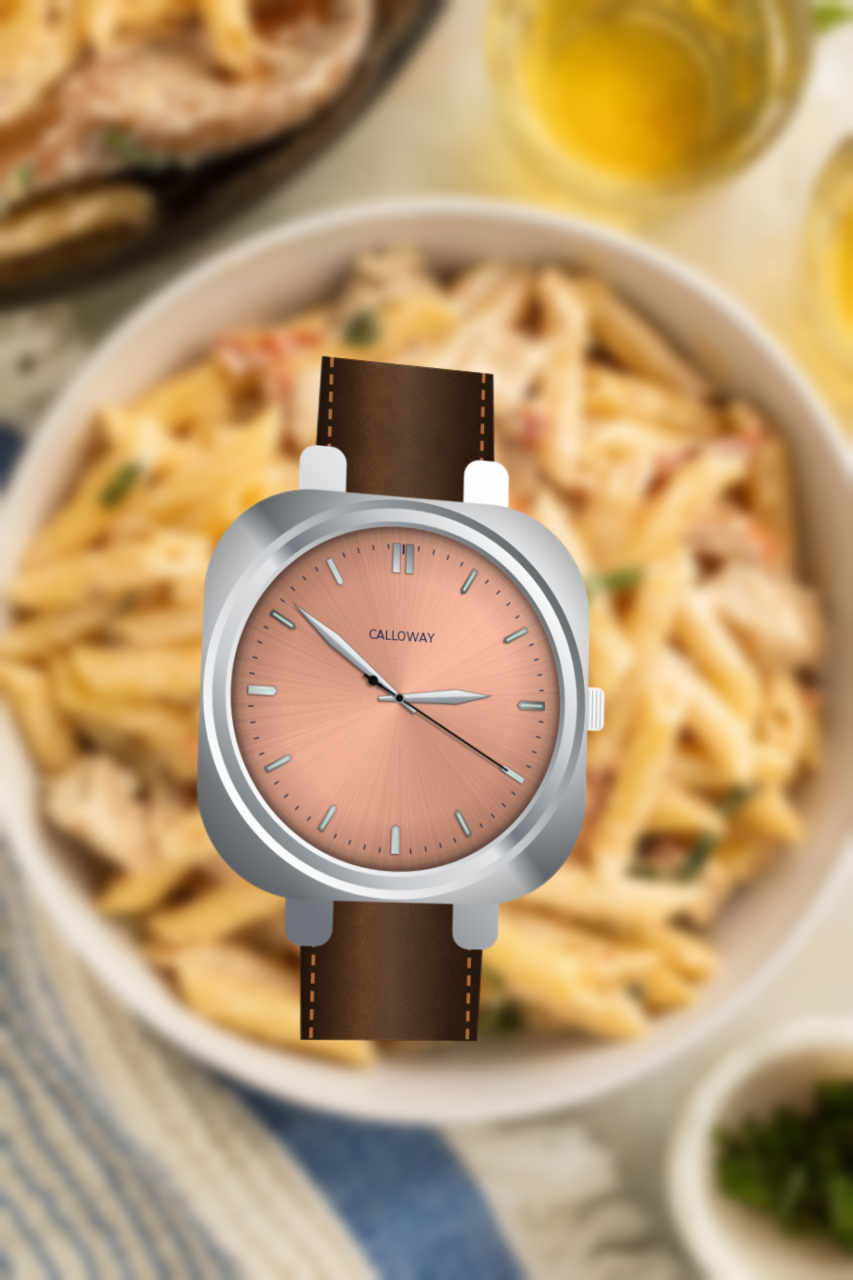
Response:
h=2 m=51 s=20
